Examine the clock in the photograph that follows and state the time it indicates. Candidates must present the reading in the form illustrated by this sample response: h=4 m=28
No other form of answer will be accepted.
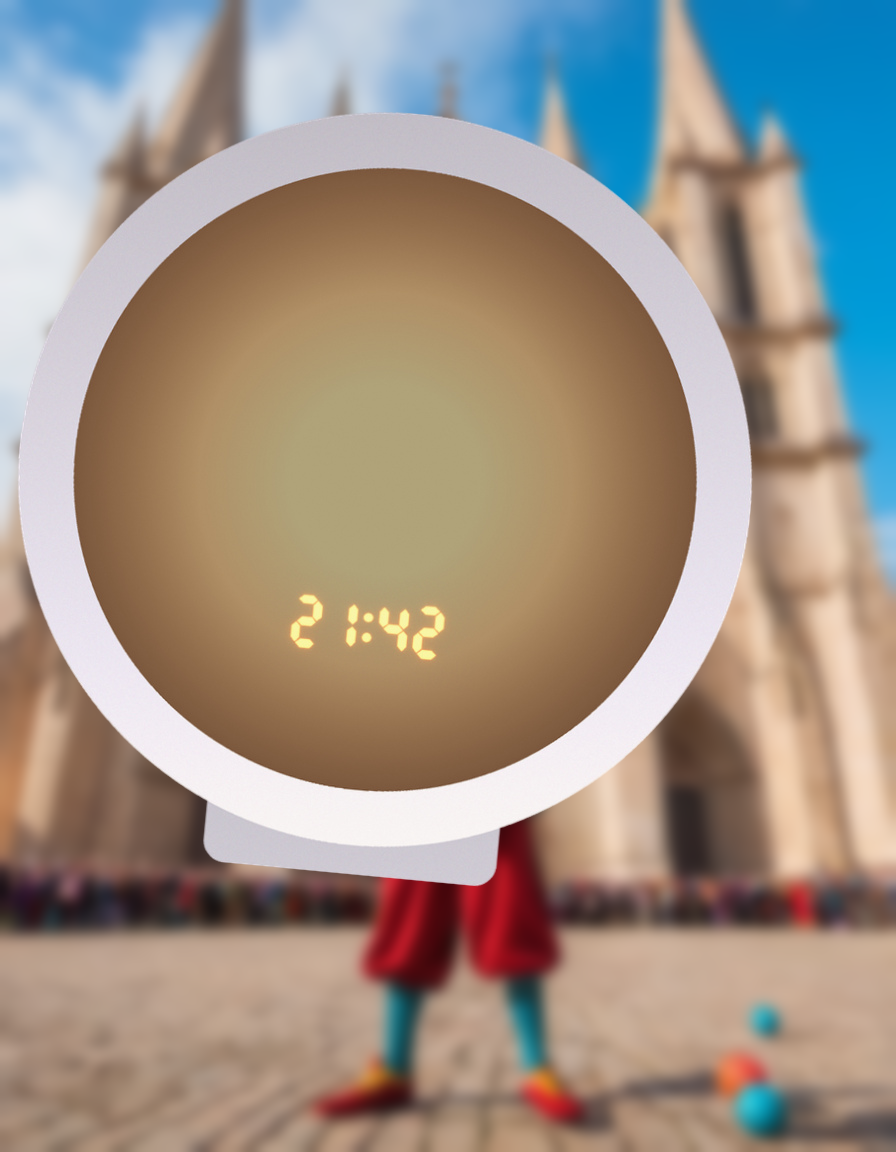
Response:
h=21 m=42
